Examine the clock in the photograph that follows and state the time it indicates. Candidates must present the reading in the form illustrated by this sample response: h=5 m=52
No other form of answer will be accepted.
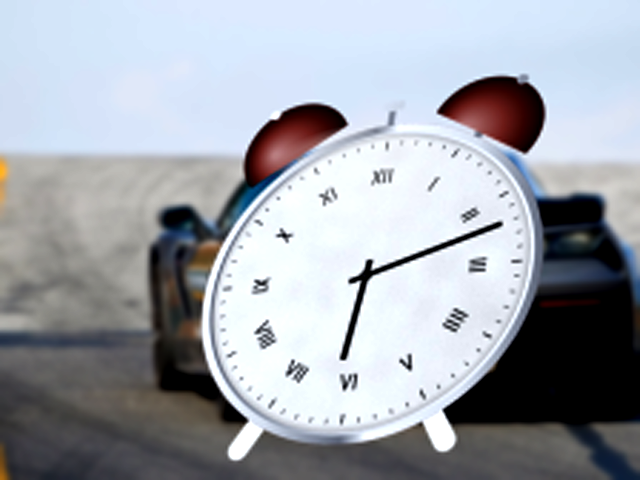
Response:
h=6 m=12
